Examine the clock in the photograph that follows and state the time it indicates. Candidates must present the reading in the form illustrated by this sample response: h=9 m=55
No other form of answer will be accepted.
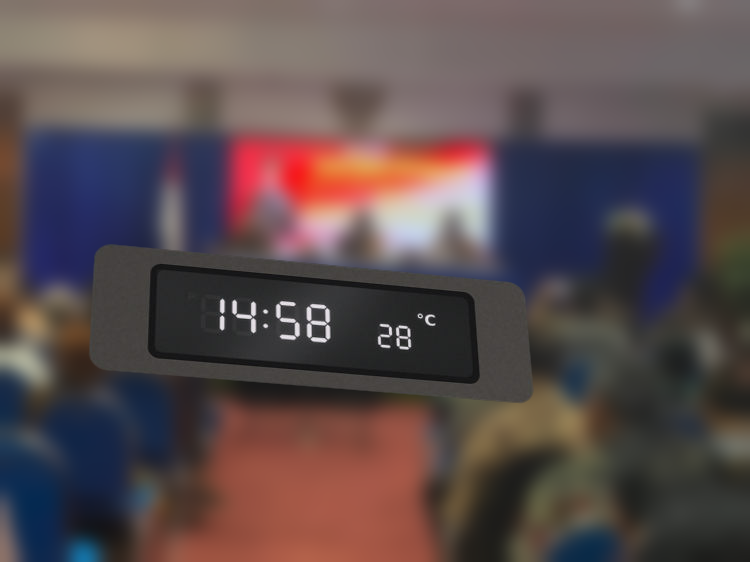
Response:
h=14 m=58
